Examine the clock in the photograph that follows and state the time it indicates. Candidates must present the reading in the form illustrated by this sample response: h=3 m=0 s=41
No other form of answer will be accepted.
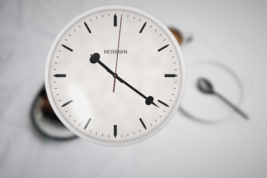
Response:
h=10 m=21 s=1
